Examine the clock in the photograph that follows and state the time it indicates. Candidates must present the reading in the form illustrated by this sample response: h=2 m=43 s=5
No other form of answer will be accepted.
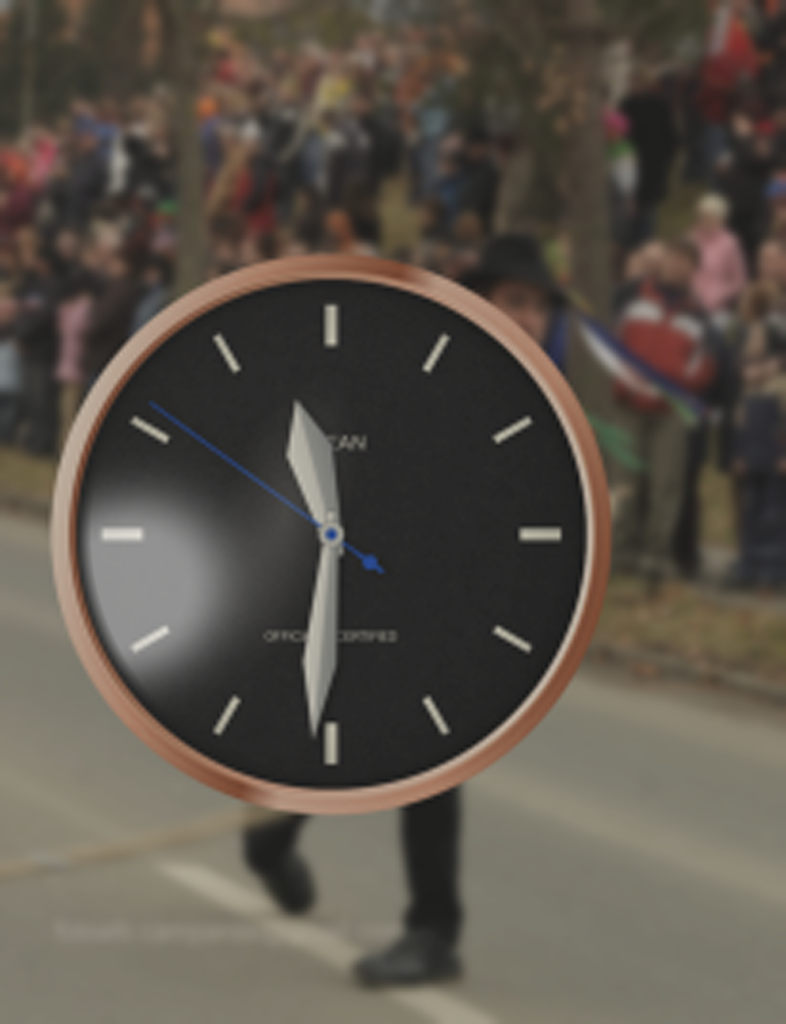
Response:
h=11 m=30 s=51
